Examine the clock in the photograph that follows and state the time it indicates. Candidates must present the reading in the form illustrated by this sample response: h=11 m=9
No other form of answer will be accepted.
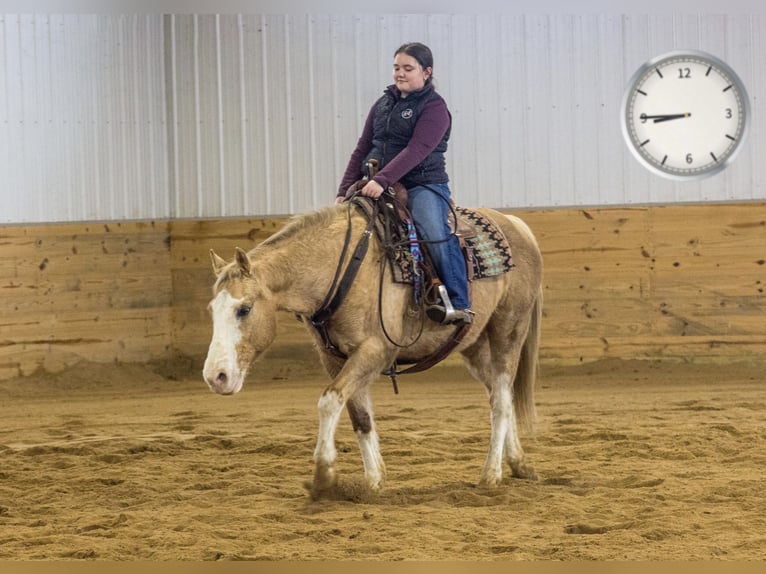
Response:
h=8 m=45
